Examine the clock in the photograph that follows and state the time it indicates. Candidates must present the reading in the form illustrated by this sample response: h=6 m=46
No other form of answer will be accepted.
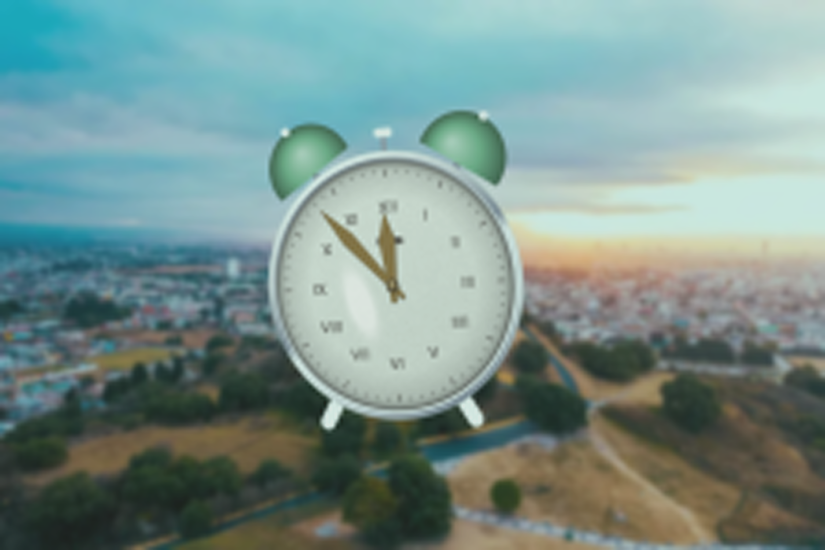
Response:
h=11 m=53
